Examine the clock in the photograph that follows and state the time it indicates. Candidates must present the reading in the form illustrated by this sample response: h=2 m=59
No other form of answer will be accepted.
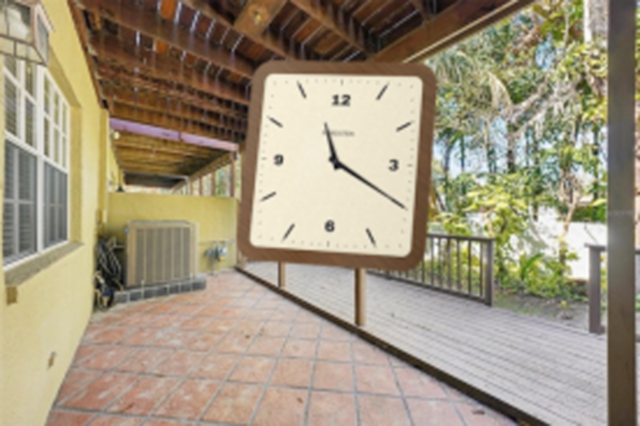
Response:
h=11 m=20
